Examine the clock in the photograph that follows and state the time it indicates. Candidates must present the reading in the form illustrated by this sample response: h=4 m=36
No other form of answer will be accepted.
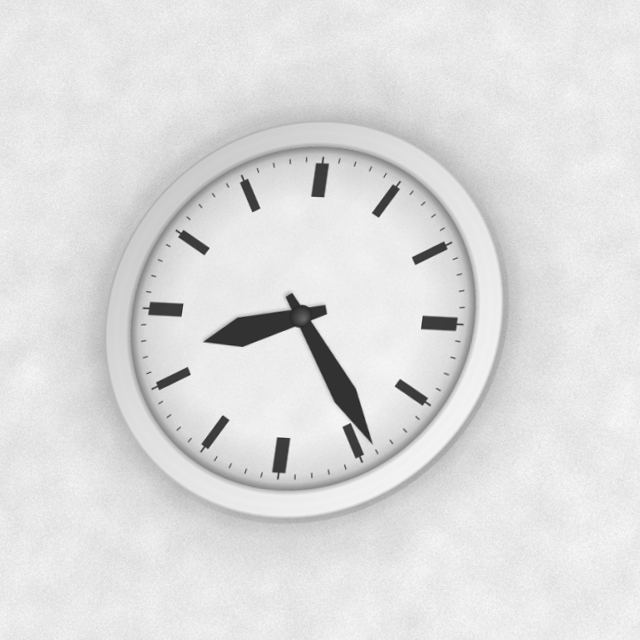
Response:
h=8 m=24
